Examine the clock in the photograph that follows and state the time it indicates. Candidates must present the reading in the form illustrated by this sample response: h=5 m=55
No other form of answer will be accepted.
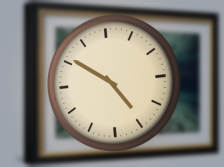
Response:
h=4 m=51
